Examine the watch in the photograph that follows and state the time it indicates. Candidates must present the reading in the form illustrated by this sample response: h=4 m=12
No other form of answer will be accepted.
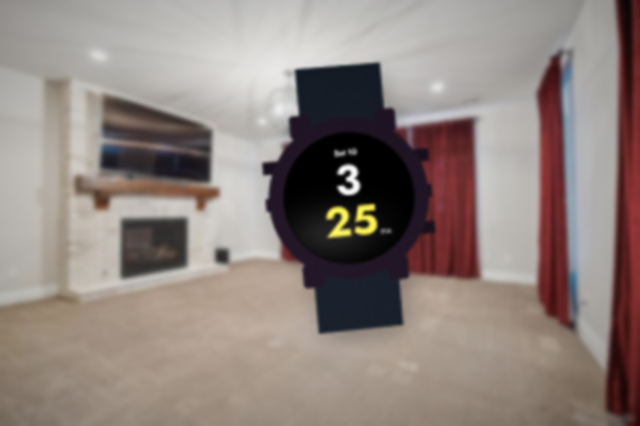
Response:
h=3 m=25
